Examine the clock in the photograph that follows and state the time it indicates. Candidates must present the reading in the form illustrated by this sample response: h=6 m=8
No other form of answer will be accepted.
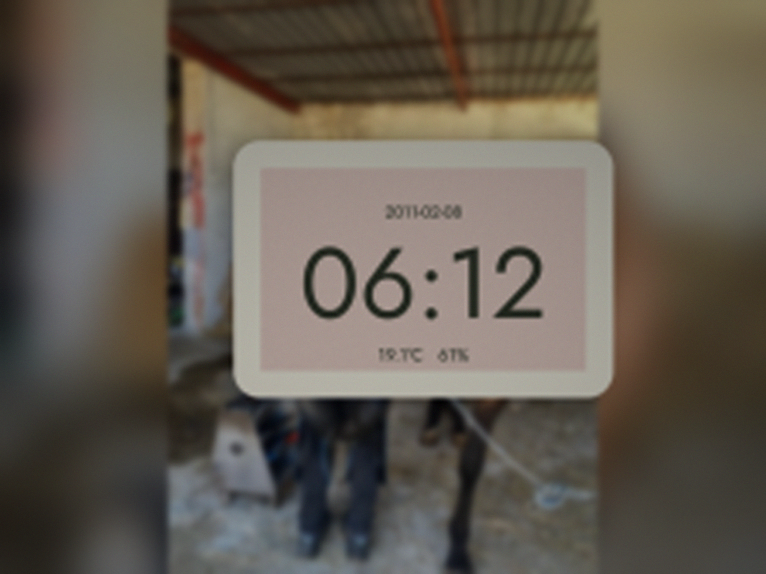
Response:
h=6 m=12
